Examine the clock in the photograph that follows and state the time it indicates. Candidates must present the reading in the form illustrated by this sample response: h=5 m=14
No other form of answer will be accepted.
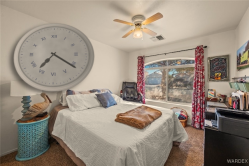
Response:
h=7 m=21
